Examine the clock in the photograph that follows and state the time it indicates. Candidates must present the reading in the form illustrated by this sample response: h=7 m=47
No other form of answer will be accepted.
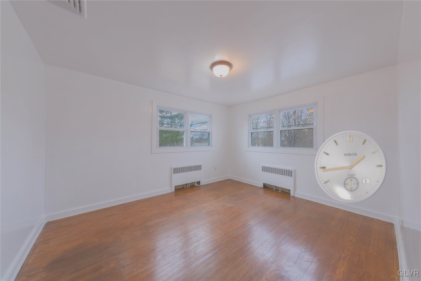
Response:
h=1 m=44
